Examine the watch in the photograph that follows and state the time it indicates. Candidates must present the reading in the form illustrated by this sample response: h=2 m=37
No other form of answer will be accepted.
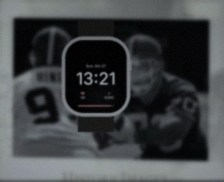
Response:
h=13 m=21
